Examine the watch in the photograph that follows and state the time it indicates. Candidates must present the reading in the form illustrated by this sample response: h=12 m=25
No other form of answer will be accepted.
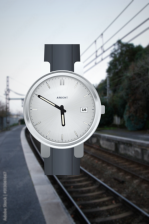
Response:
h=5 m=50
